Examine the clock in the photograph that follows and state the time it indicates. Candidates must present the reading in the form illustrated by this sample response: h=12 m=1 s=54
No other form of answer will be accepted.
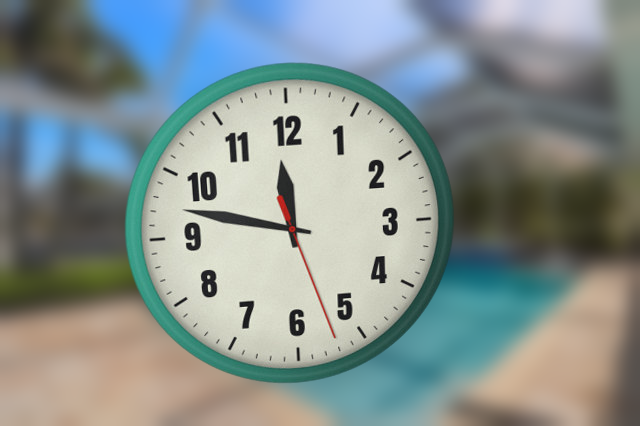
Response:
h=11 m=47 s=27
